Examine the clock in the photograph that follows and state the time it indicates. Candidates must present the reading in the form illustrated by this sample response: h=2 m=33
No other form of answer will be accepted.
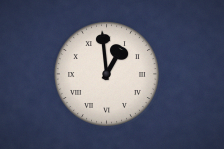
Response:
h=12 m=59
